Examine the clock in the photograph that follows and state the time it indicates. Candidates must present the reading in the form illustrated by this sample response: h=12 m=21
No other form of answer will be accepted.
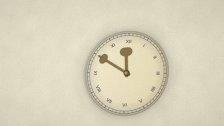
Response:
h=11 m=50
